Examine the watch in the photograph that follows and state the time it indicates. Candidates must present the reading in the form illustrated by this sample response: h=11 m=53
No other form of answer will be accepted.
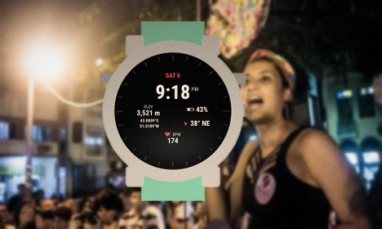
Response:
h=9 m=18
